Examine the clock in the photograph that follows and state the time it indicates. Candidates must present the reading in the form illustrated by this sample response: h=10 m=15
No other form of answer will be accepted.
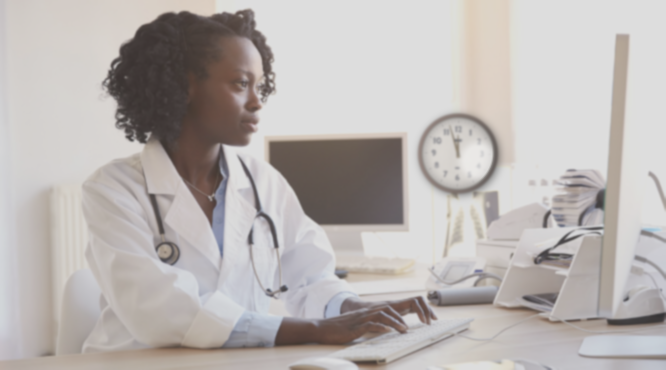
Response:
h=11 m=57
